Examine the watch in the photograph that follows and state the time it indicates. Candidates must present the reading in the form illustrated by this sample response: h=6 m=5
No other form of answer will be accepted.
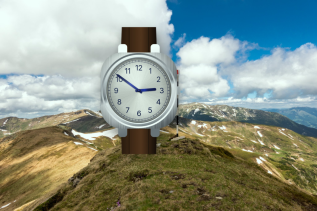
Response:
h=2 m=51
